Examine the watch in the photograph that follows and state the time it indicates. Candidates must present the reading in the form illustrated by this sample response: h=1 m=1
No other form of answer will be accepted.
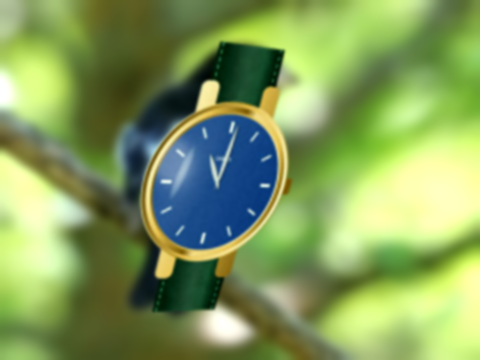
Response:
h=11 m=1
